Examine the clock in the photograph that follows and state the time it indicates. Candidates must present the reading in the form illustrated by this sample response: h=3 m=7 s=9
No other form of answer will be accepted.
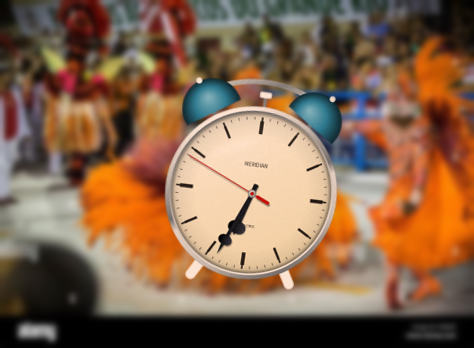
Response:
h=6 m=33 s=49
